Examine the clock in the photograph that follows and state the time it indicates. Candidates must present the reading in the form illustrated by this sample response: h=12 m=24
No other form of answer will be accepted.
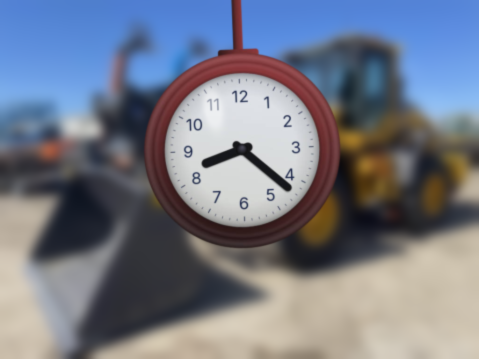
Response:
h=8 m=22
